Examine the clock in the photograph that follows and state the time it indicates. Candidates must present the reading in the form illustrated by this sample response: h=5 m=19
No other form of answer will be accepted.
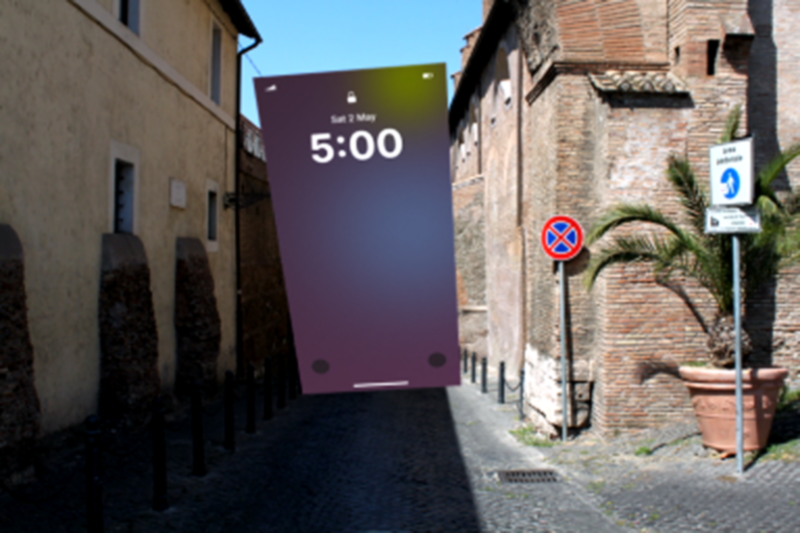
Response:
h=5 m=0
